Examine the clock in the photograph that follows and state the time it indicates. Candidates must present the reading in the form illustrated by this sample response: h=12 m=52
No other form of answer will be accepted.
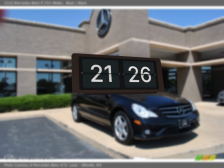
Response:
h=21 m=26
